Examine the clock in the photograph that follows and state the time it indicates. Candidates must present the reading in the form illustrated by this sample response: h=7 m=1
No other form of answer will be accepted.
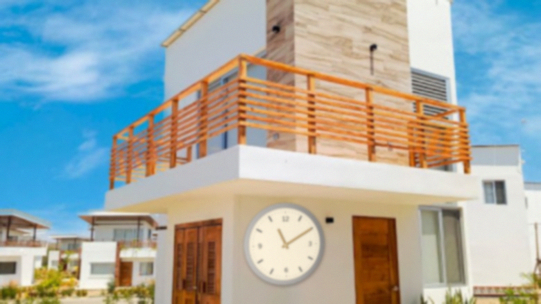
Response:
h=11 m=10
